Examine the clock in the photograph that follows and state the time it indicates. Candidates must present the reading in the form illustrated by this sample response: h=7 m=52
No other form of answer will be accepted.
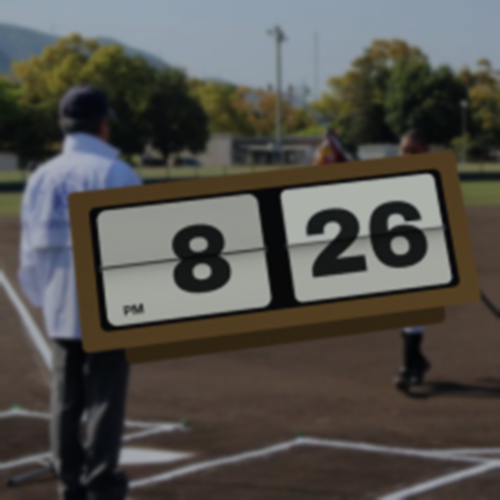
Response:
h=8 m=26
